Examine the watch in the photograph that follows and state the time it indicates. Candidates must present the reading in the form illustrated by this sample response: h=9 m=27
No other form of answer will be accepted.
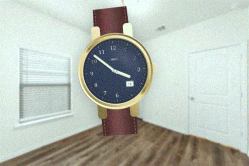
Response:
h=3 m=52
